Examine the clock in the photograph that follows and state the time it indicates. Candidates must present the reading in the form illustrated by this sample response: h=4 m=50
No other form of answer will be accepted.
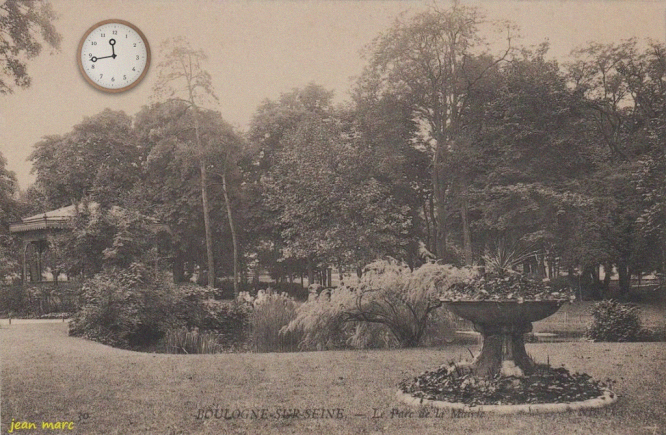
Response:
h=11 m=43
